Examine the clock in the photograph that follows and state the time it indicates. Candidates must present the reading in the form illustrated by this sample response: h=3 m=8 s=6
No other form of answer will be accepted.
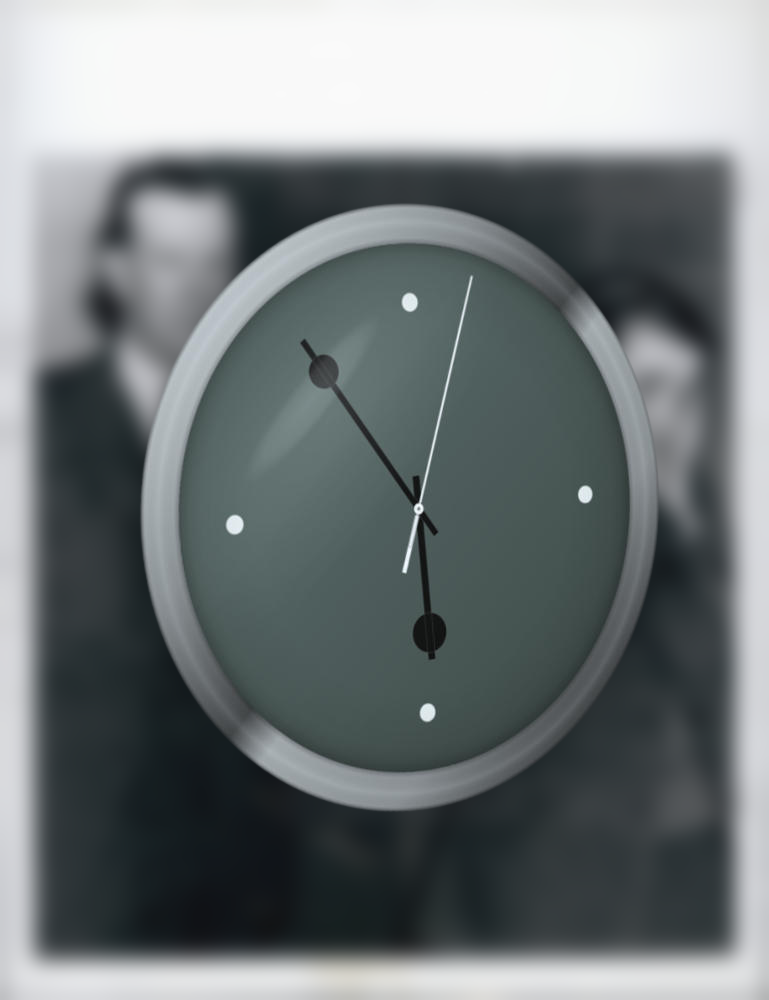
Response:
h=5 m=54 s=3
